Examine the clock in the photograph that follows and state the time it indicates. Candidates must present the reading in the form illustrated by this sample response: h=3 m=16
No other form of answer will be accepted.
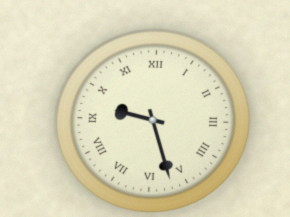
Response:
h=9 m=27
